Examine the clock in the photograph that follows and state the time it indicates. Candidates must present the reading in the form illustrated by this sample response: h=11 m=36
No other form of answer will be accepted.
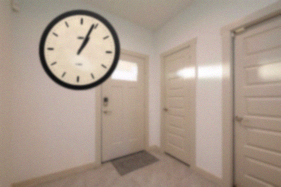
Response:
h=1 m=4
